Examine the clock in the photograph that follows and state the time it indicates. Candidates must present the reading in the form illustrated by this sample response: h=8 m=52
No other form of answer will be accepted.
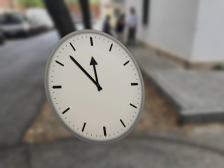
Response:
h=11 m=53
